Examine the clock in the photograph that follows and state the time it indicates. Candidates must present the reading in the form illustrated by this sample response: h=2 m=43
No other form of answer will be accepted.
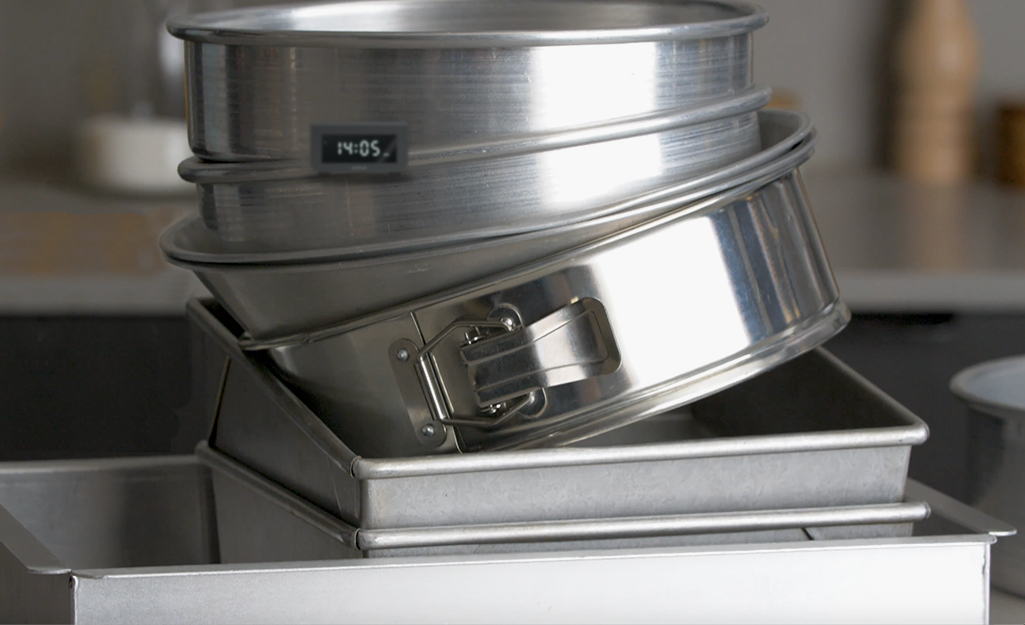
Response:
h=14 m=5
